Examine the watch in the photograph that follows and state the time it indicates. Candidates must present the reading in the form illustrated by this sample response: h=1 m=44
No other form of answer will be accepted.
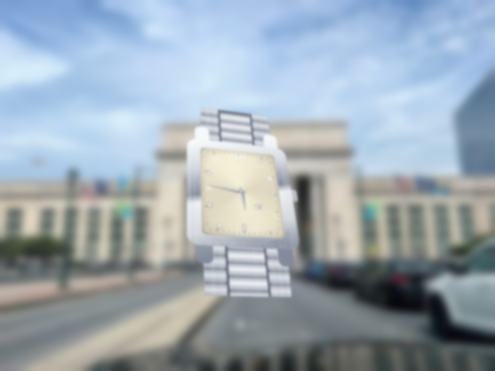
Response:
h=5 m=46
